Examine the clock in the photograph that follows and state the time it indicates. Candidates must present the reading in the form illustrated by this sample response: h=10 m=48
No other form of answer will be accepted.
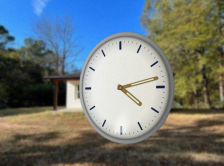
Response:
h=4 m=13
